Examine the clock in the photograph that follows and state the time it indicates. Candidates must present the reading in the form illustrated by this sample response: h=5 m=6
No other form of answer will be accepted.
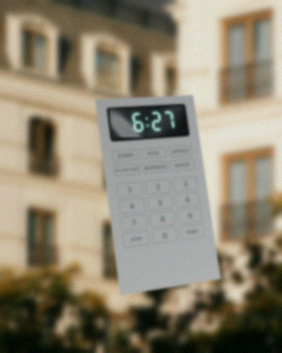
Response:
h=6 m=27
